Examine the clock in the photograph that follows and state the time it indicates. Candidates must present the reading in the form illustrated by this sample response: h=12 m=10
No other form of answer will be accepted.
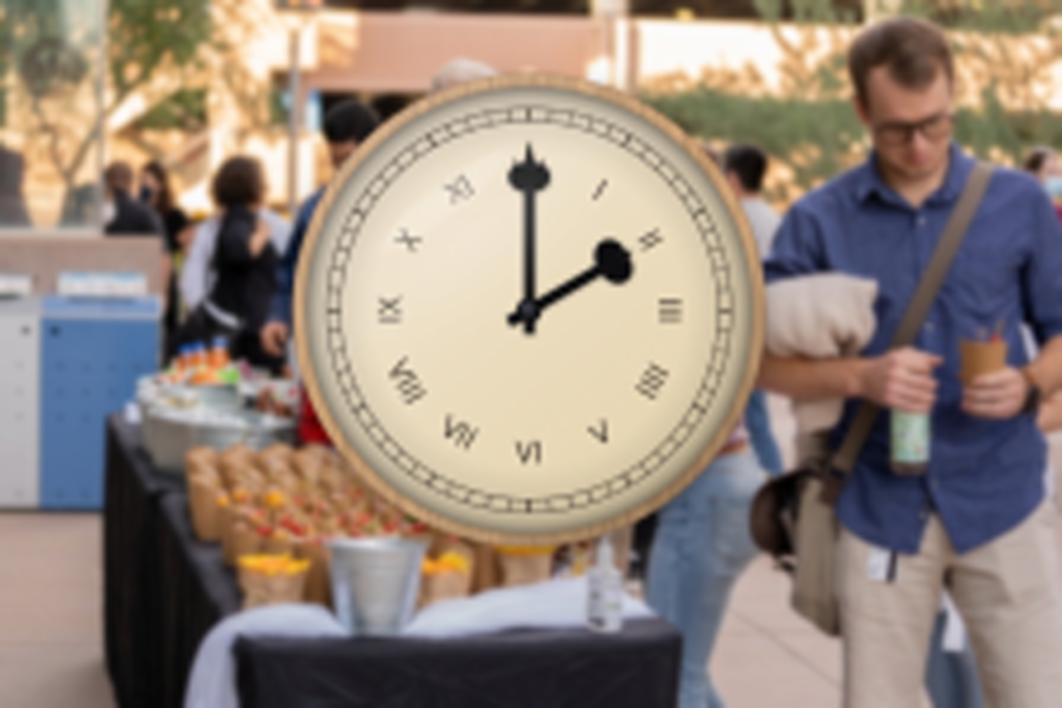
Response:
h=2 m=0
